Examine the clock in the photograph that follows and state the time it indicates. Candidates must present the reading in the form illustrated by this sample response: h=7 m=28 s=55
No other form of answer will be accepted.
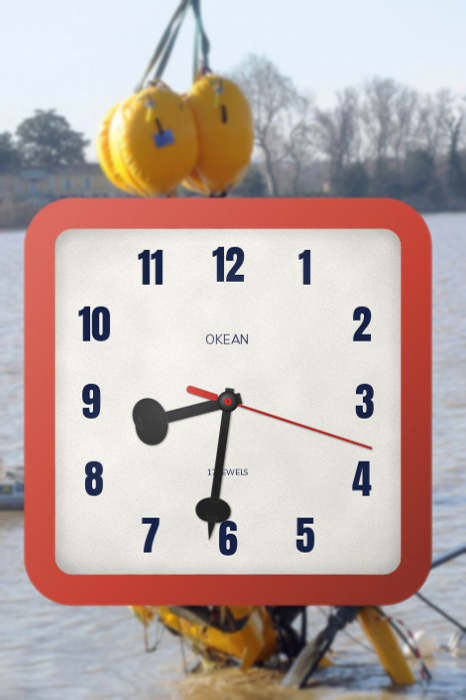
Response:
h=8 m=31 s=18
